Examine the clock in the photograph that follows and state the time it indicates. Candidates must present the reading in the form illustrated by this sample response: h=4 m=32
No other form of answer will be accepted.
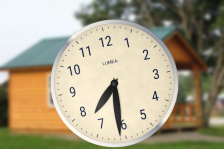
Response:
h=7 m=31
